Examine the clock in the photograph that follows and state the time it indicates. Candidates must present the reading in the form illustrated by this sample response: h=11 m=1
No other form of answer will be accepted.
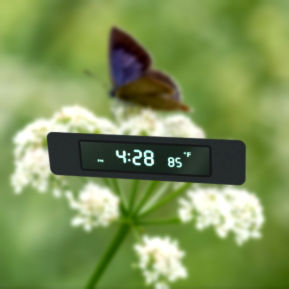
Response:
h=4 m=28
